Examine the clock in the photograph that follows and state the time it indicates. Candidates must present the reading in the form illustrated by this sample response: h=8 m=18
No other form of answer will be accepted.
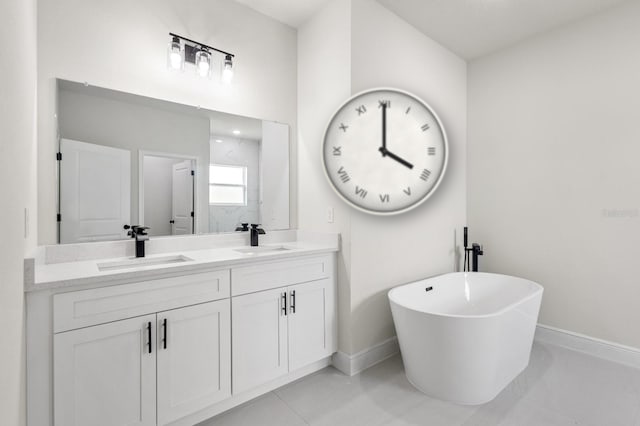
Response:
h=4 m=0
